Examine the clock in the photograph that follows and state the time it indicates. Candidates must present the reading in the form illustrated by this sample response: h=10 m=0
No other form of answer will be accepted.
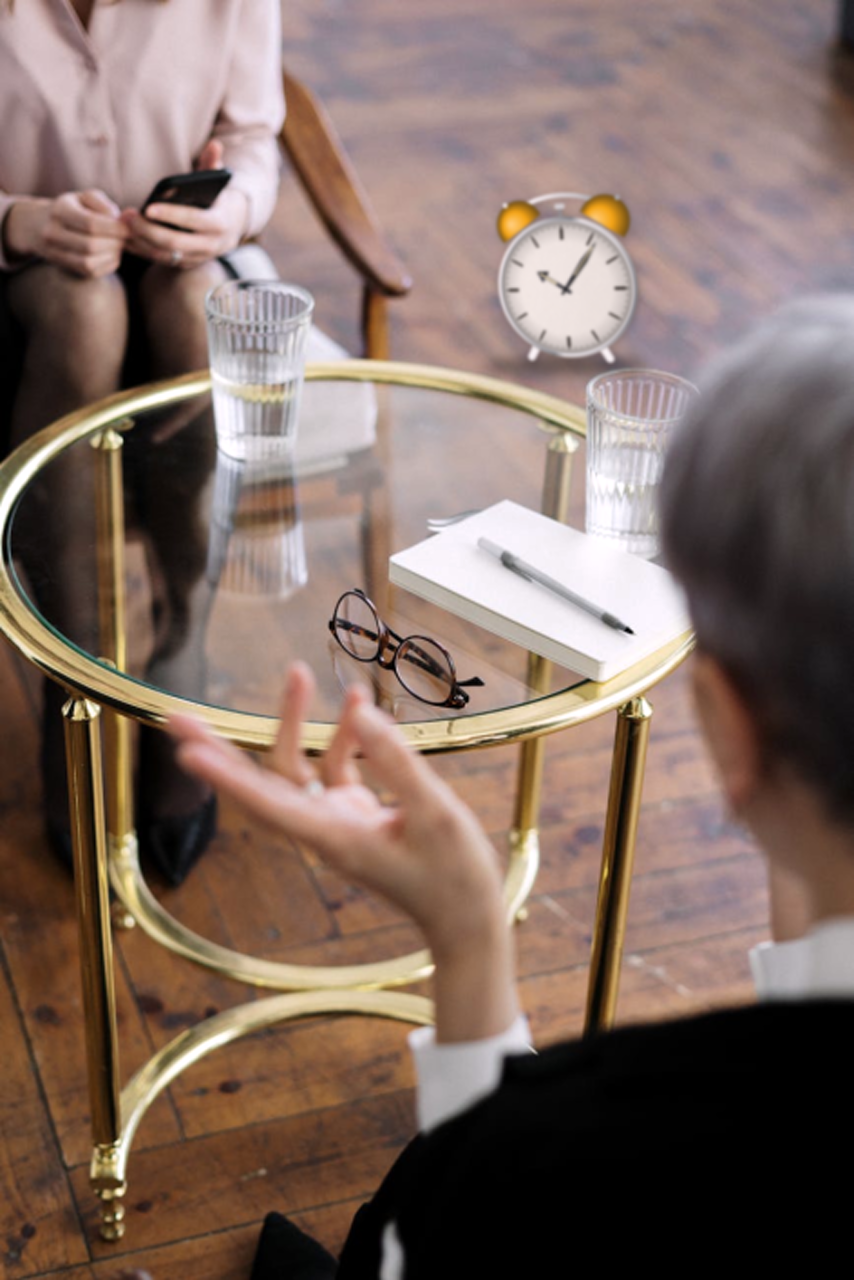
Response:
h=10 m=6
